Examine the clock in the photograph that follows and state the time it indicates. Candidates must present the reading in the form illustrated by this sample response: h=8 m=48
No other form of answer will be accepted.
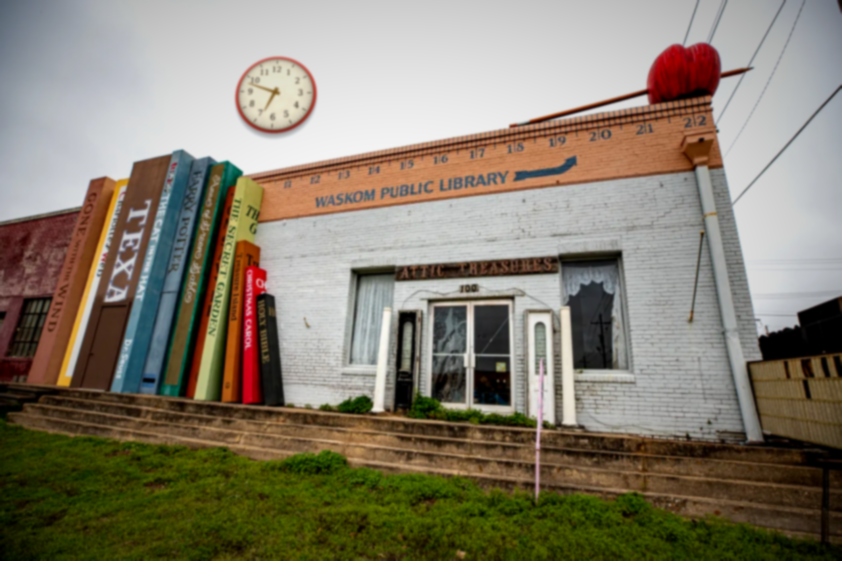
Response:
h=6 m=48
